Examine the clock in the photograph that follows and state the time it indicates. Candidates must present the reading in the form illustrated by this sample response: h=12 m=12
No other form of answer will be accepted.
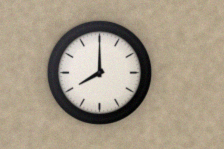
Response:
h=8 m=0
